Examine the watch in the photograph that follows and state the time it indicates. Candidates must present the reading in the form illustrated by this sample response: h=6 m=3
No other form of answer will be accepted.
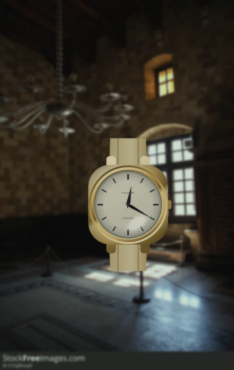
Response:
h=12 m=20
